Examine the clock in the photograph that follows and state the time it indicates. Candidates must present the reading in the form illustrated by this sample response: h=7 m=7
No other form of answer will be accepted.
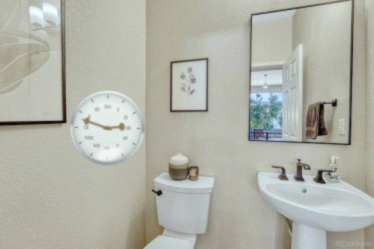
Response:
h=2 m=48
